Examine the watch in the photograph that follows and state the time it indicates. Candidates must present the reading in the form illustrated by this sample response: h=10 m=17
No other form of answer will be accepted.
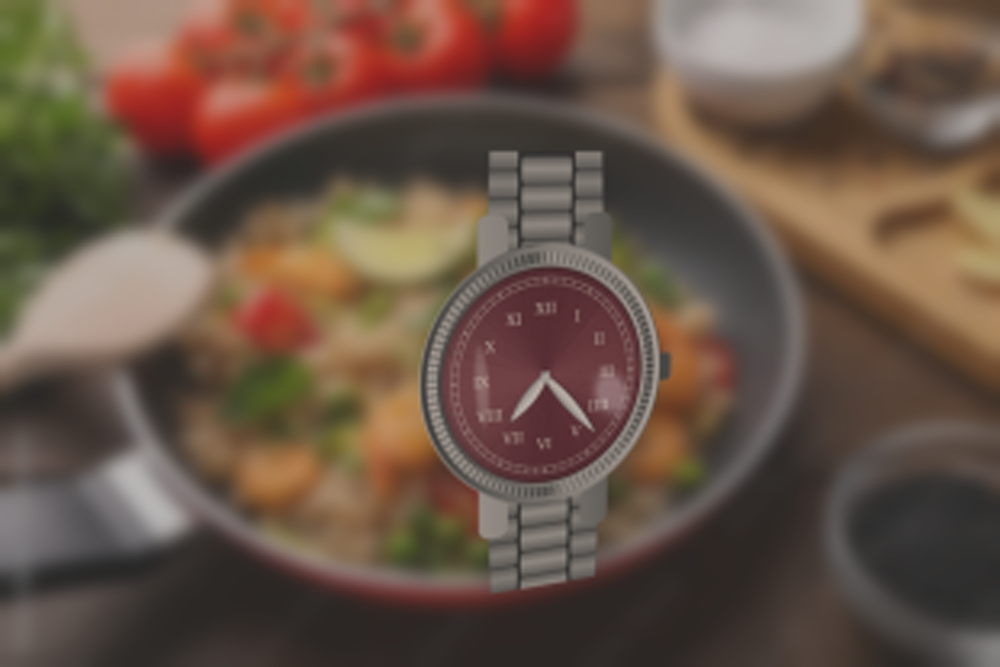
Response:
h=7 m=23
